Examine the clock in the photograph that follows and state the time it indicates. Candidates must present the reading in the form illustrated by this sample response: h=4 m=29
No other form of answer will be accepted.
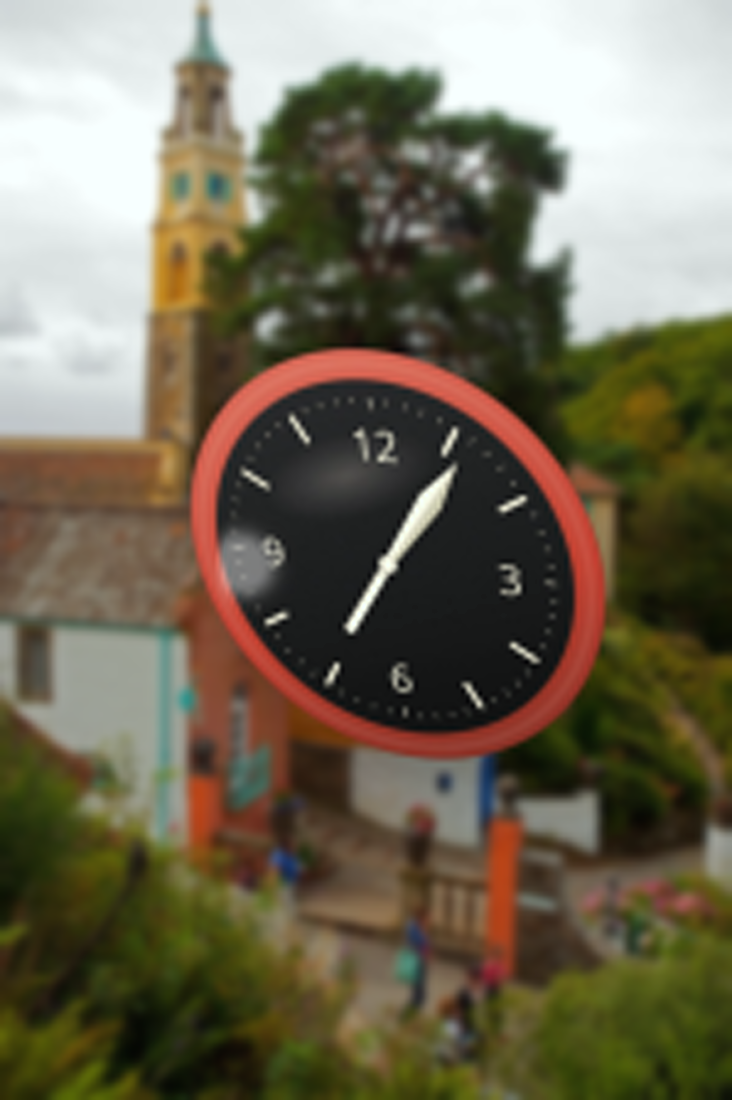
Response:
h=7 m=6
